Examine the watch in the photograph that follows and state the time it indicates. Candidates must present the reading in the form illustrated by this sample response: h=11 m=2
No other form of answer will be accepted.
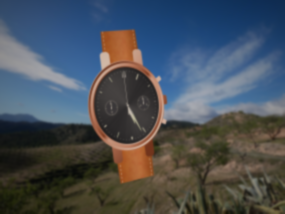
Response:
h=5 m=26
